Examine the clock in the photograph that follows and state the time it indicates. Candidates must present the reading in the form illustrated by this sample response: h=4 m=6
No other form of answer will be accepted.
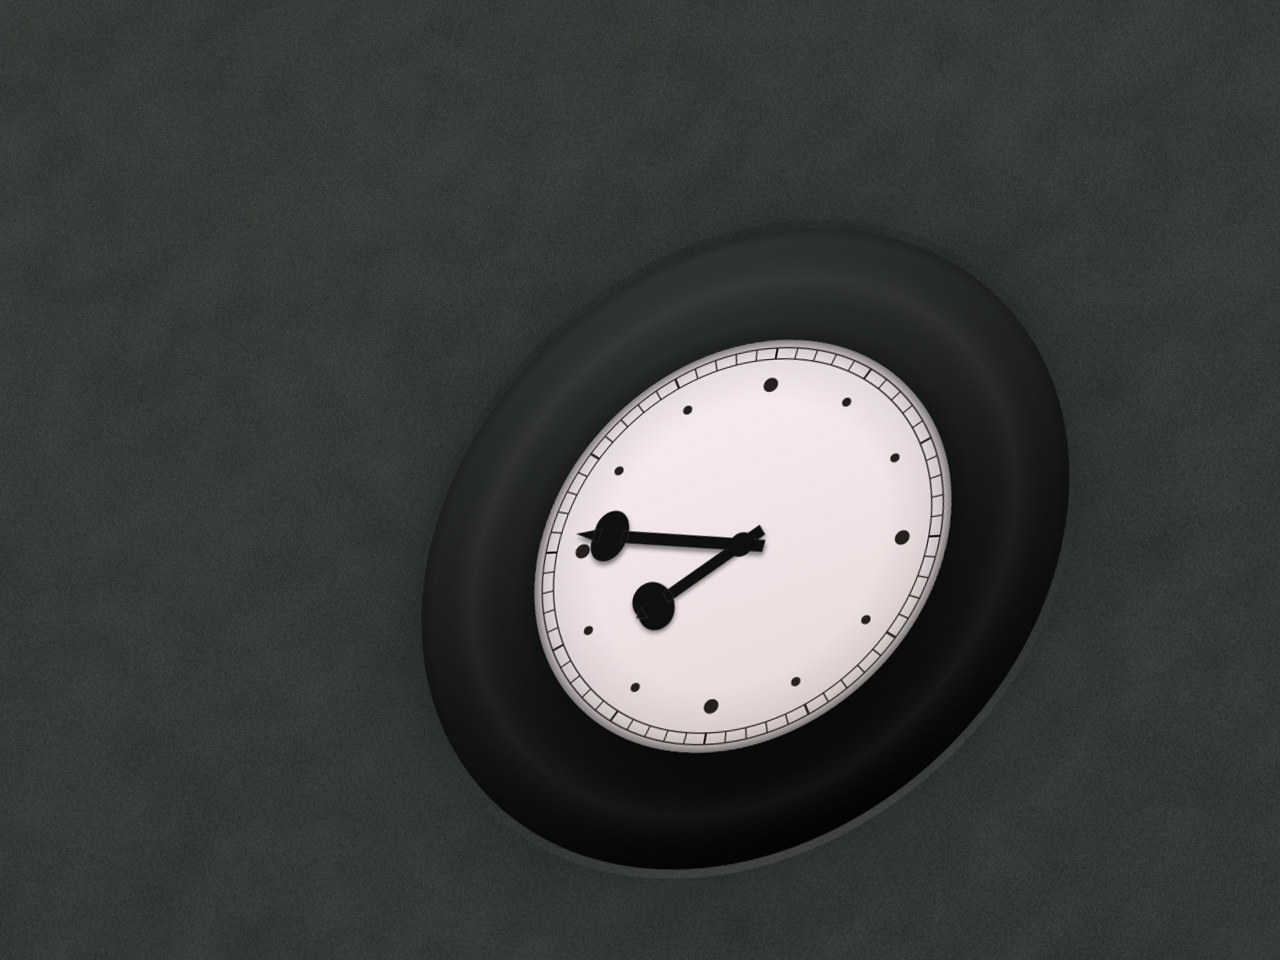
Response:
h=7 m=46
